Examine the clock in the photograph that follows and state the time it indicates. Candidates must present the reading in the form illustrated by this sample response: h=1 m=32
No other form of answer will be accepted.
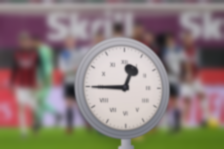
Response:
h=12 m=45
